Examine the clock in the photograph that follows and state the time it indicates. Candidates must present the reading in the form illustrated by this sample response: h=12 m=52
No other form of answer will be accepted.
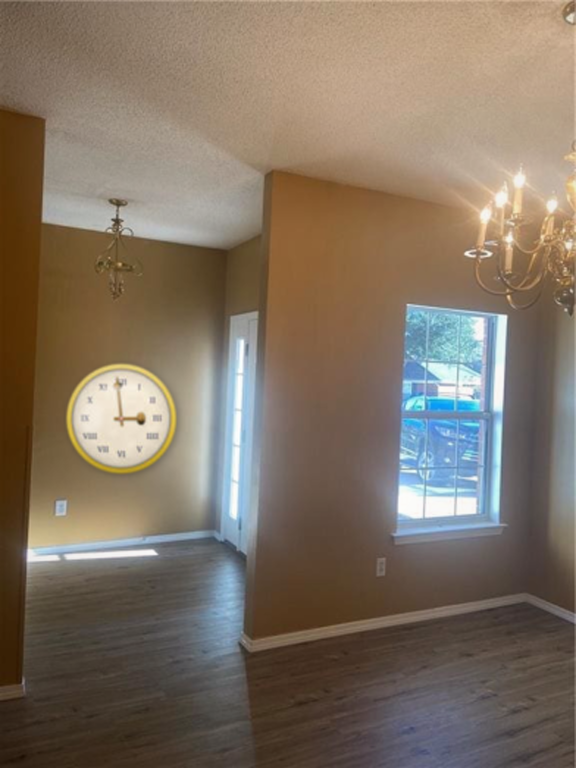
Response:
h=2 m=59
